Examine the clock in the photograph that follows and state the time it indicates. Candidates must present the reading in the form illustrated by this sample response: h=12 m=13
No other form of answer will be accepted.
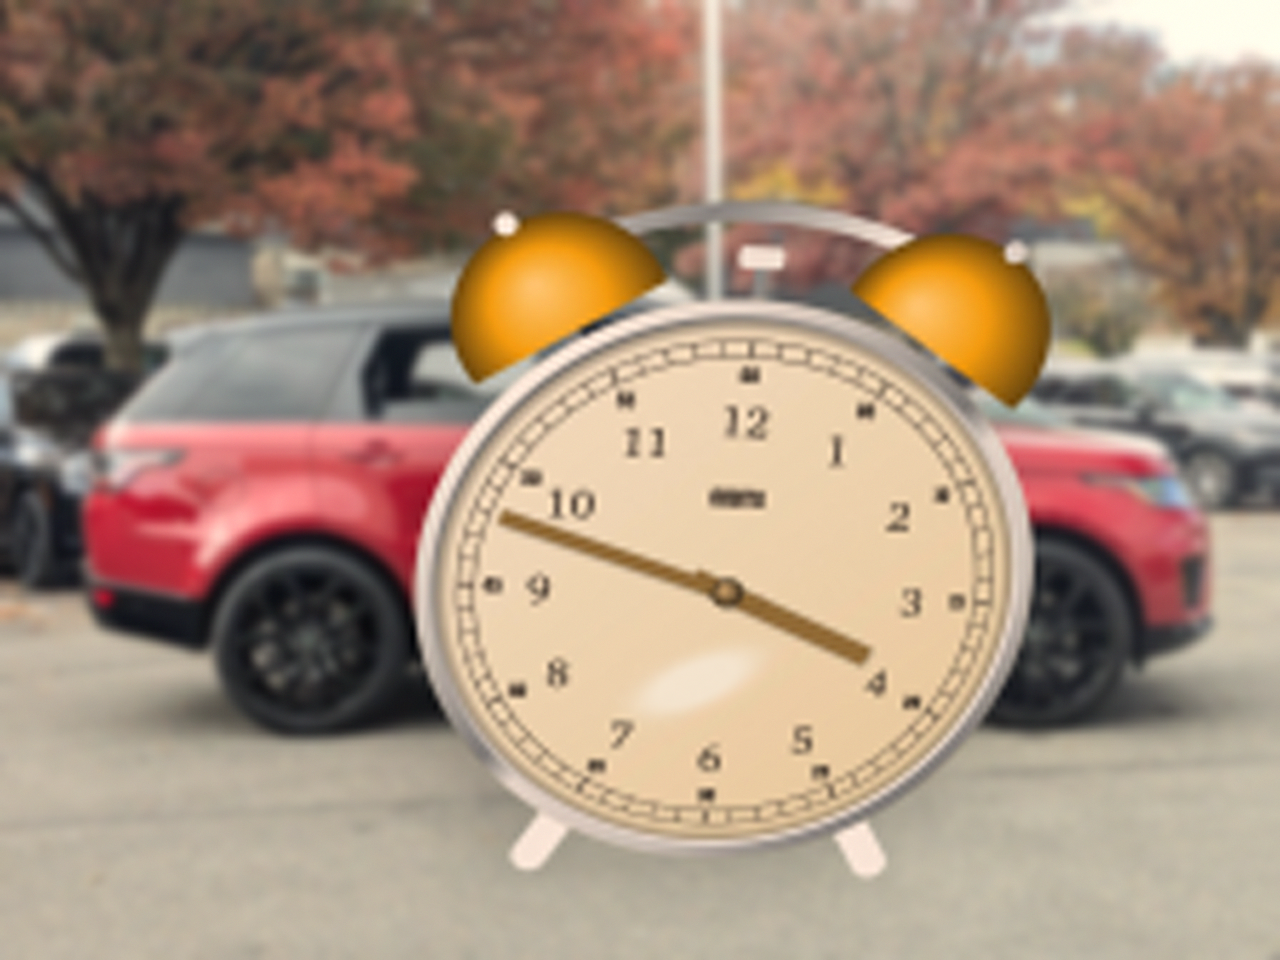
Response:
h=3 m=48
